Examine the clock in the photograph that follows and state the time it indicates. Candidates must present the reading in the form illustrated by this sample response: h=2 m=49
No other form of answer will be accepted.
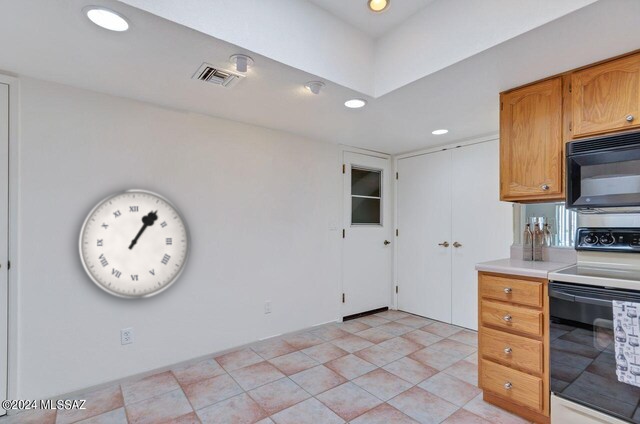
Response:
h=1 m=6
